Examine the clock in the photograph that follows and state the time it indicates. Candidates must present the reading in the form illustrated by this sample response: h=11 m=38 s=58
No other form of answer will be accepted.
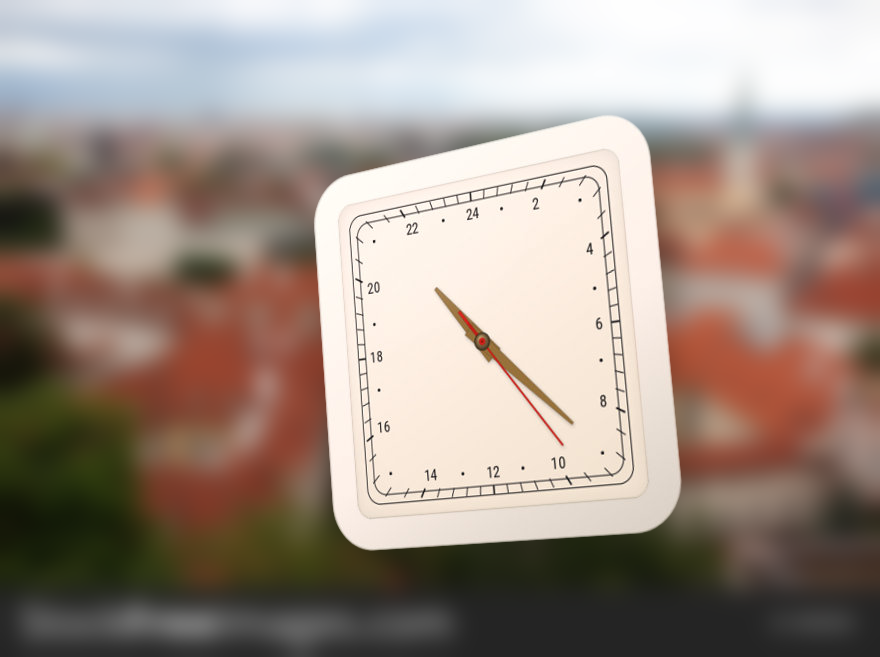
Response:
h=21 m=22 s=24
